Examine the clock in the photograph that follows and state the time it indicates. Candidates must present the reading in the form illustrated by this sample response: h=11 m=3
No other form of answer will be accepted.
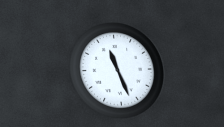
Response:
h=11 m=27
